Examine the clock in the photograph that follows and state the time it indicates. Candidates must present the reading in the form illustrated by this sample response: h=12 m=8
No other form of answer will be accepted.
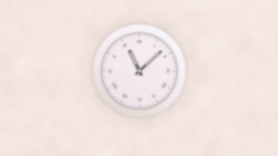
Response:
h=11 m=8
